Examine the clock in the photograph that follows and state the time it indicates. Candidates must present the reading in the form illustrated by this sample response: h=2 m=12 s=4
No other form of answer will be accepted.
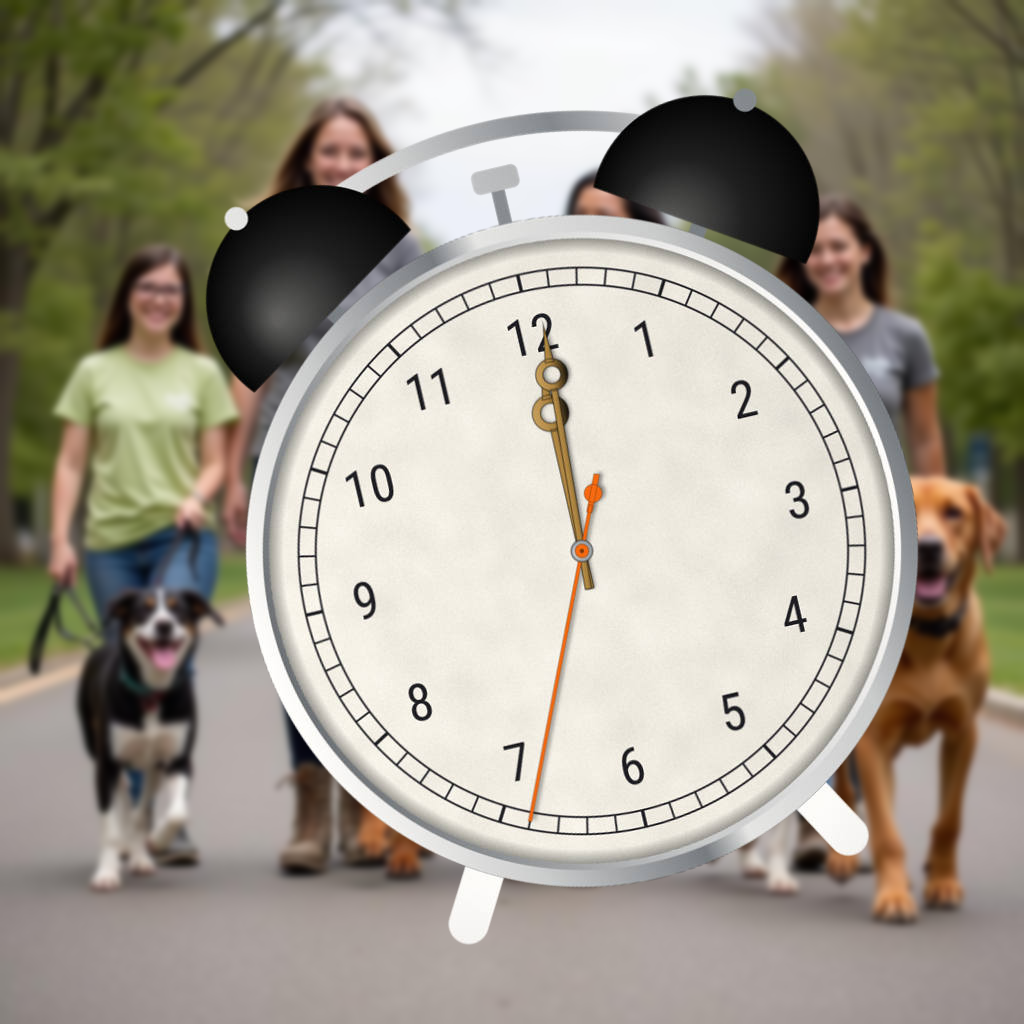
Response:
h=12 m=0 s=34
